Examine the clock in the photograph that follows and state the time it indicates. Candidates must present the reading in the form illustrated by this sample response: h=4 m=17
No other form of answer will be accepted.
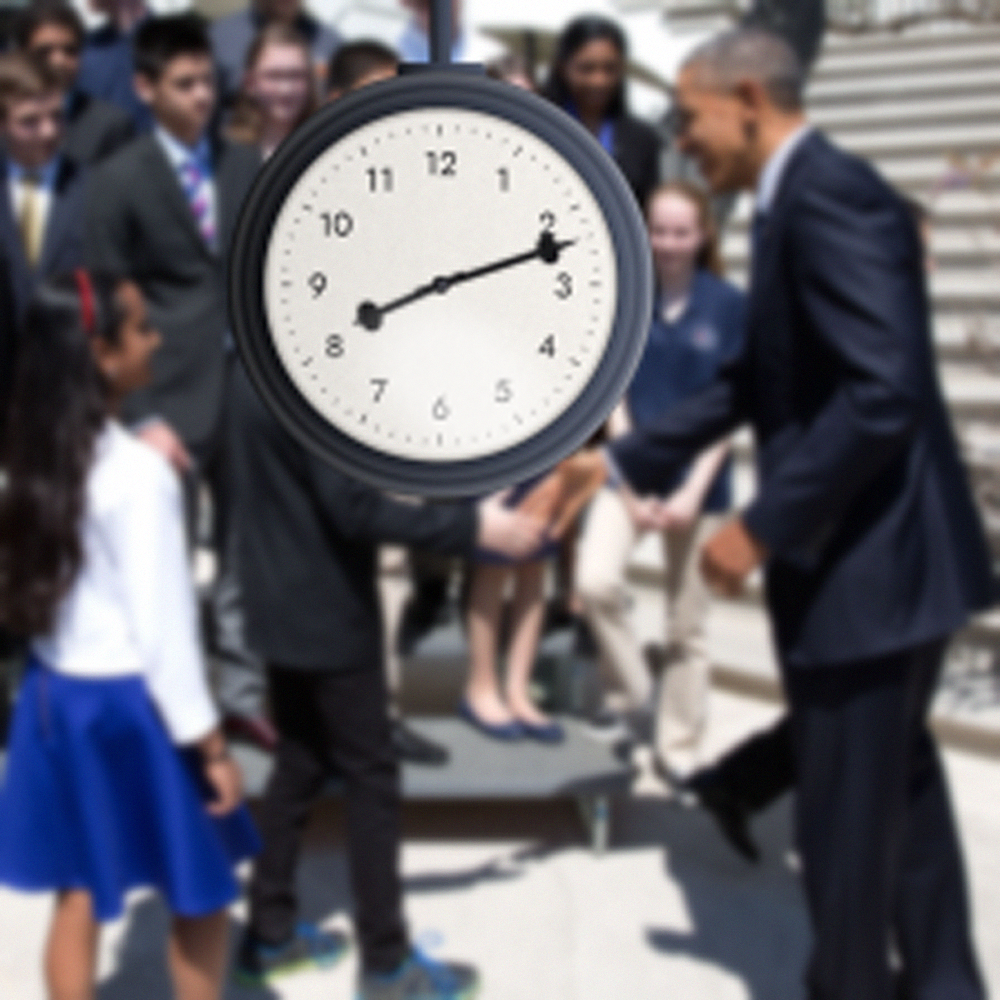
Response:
h=8 m=12
